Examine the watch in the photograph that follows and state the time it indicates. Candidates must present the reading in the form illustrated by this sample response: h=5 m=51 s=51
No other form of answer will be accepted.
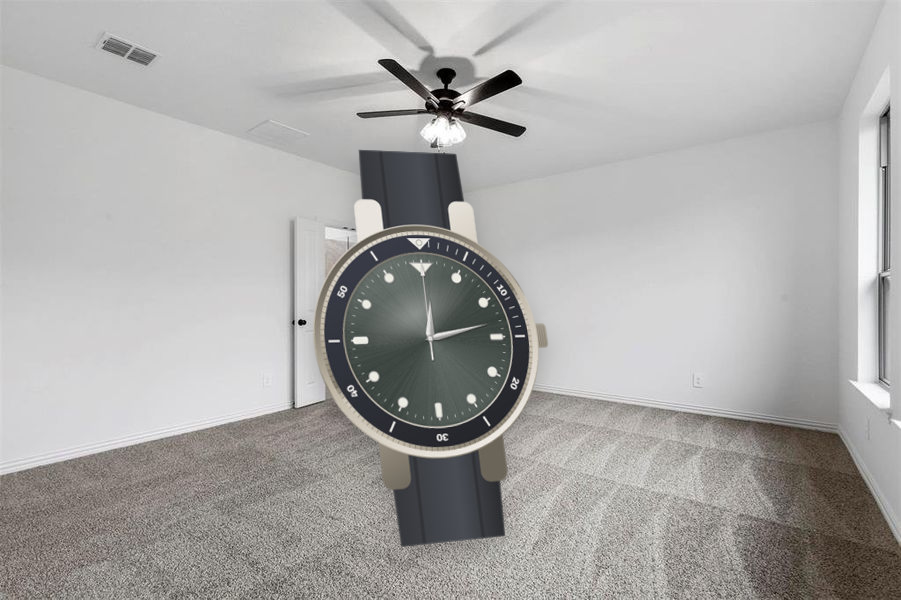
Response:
h=12 m=13 s=0
